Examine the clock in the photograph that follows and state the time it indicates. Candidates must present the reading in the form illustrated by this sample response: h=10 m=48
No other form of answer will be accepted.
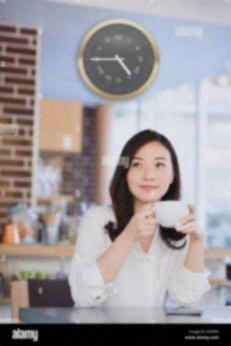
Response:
h=4 m=45
